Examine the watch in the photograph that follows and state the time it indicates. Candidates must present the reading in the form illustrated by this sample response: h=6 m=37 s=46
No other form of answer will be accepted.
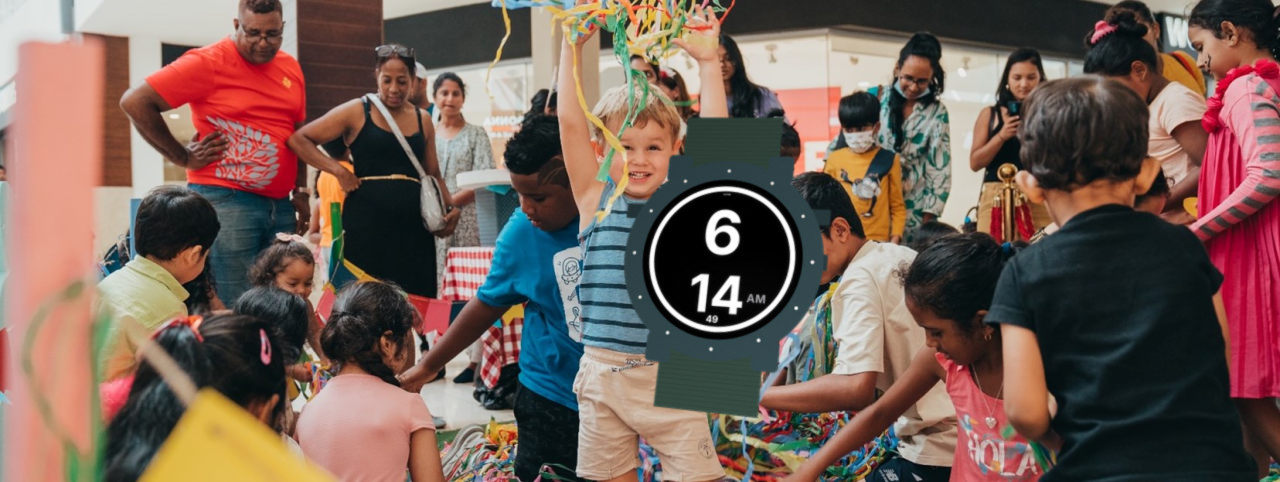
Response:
h=6 m=14 s=49
